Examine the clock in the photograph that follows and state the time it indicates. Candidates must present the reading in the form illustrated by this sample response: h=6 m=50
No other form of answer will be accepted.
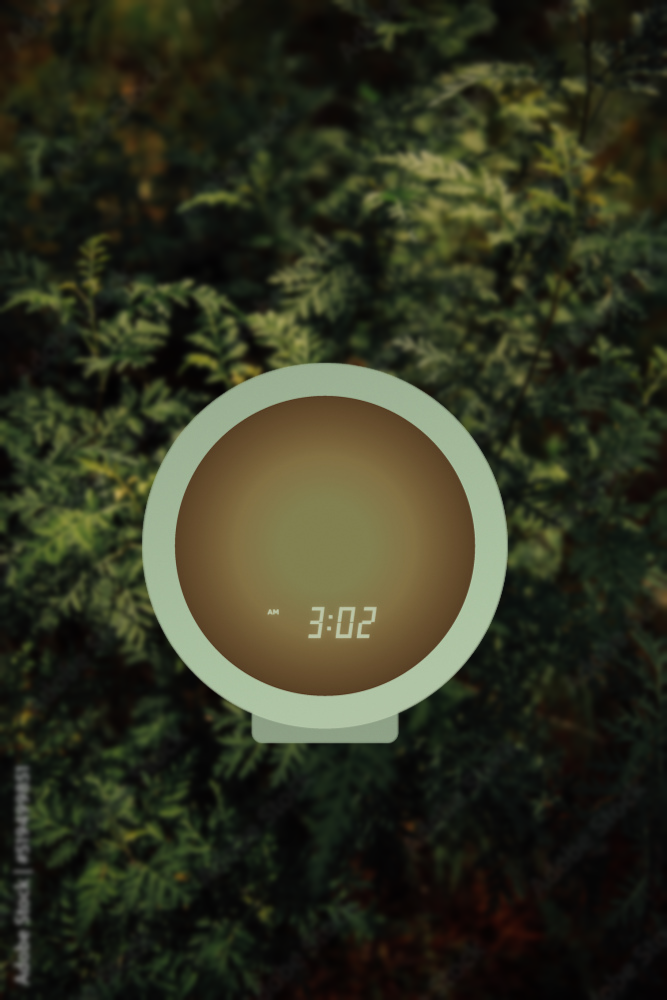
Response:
h=3 m=2
